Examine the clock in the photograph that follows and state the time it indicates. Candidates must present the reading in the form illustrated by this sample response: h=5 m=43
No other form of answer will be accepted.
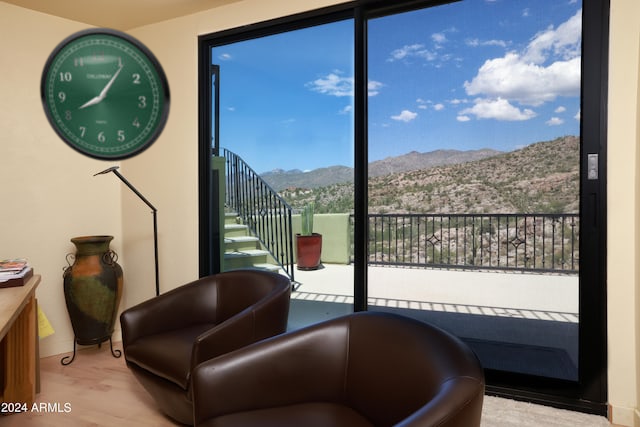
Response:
h=8 m=6
